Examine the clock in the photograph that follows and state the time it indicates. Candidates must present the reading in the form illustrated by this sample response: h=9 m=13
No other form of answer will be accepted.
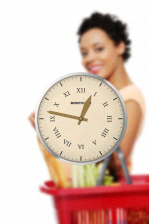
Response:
h=12 m=47
